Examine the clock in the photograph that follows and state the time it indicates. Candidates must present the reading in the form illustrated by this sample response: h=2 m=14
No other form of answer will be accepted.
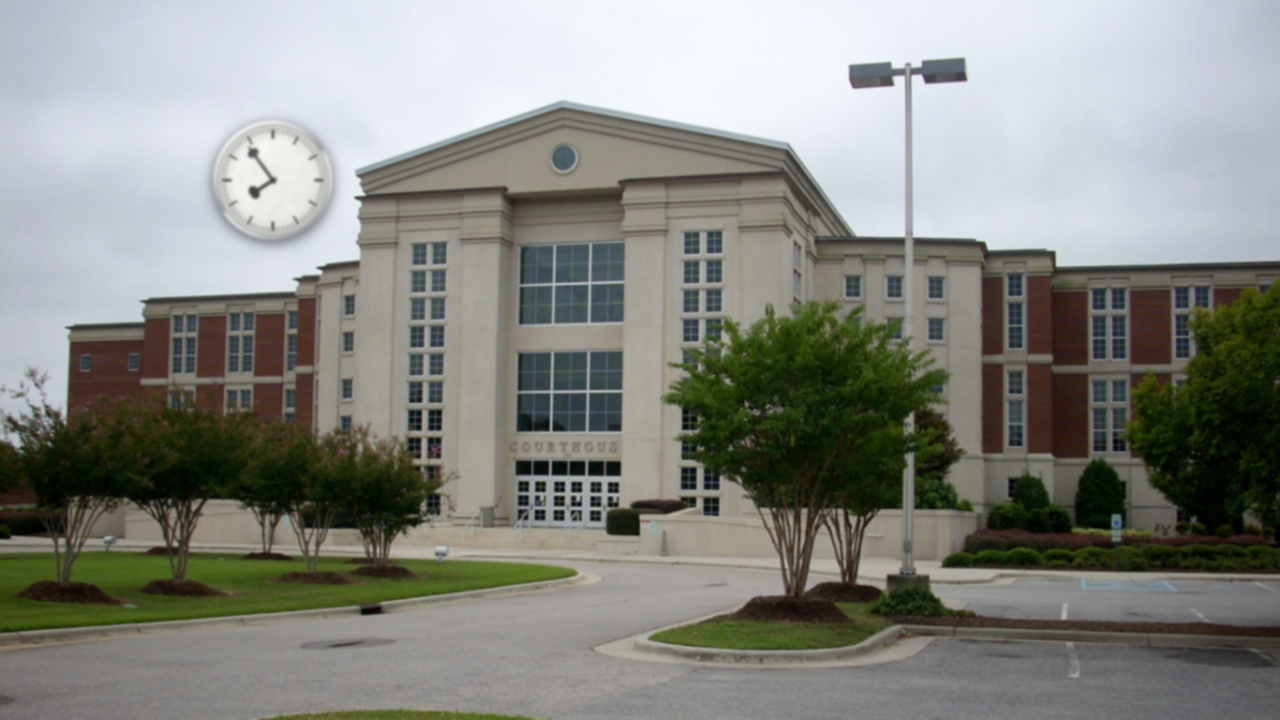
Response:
h=7 m=54
